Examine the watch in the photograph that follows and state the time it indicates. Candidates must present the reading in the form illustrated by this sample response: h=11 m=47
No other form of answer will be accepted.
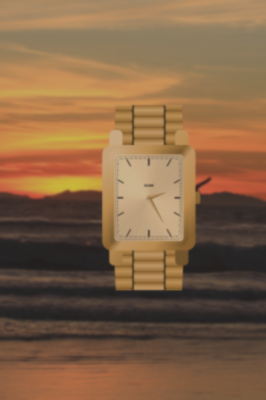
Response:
h=2 m=25
